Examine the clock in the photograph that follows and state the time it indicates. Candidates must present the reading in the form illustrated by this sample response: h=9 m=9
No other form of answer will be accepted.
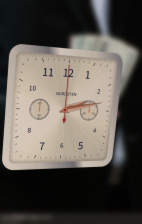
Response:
h=2 m=13
